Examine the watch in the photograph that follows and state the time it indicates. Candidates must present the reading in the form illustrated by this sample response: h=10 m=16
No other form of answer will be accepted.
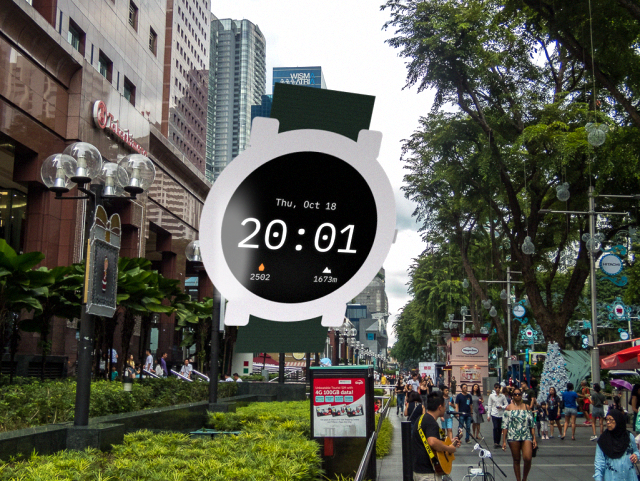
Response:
h=20 m=1
